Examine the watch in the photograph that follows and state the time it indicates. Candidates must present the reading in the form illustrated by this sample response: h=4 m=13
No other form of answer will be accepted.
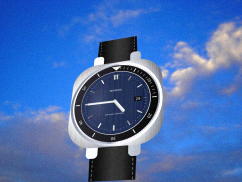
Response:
h=4 m=45
